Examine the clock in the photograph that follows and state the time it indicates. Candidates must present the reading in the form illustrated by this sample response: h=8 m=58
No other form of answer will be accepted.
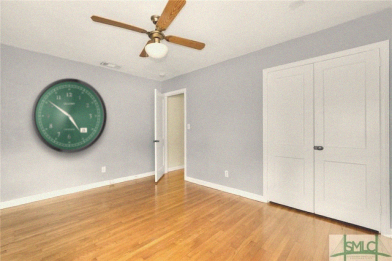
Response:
h=4 m=51
